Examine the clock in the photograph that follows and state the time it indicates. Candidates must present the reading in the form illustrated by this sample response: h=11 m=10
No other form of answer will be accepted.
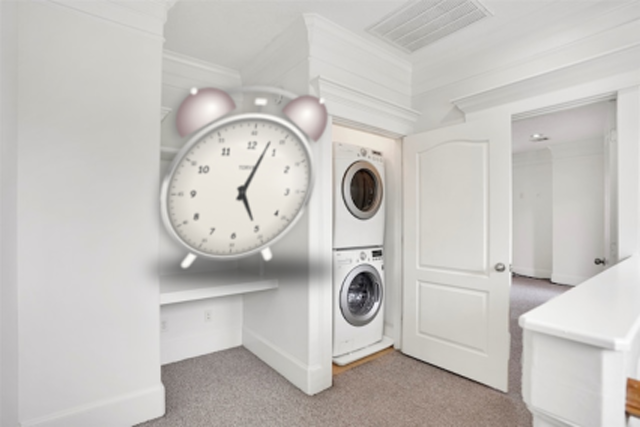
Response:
h=5 m=3
